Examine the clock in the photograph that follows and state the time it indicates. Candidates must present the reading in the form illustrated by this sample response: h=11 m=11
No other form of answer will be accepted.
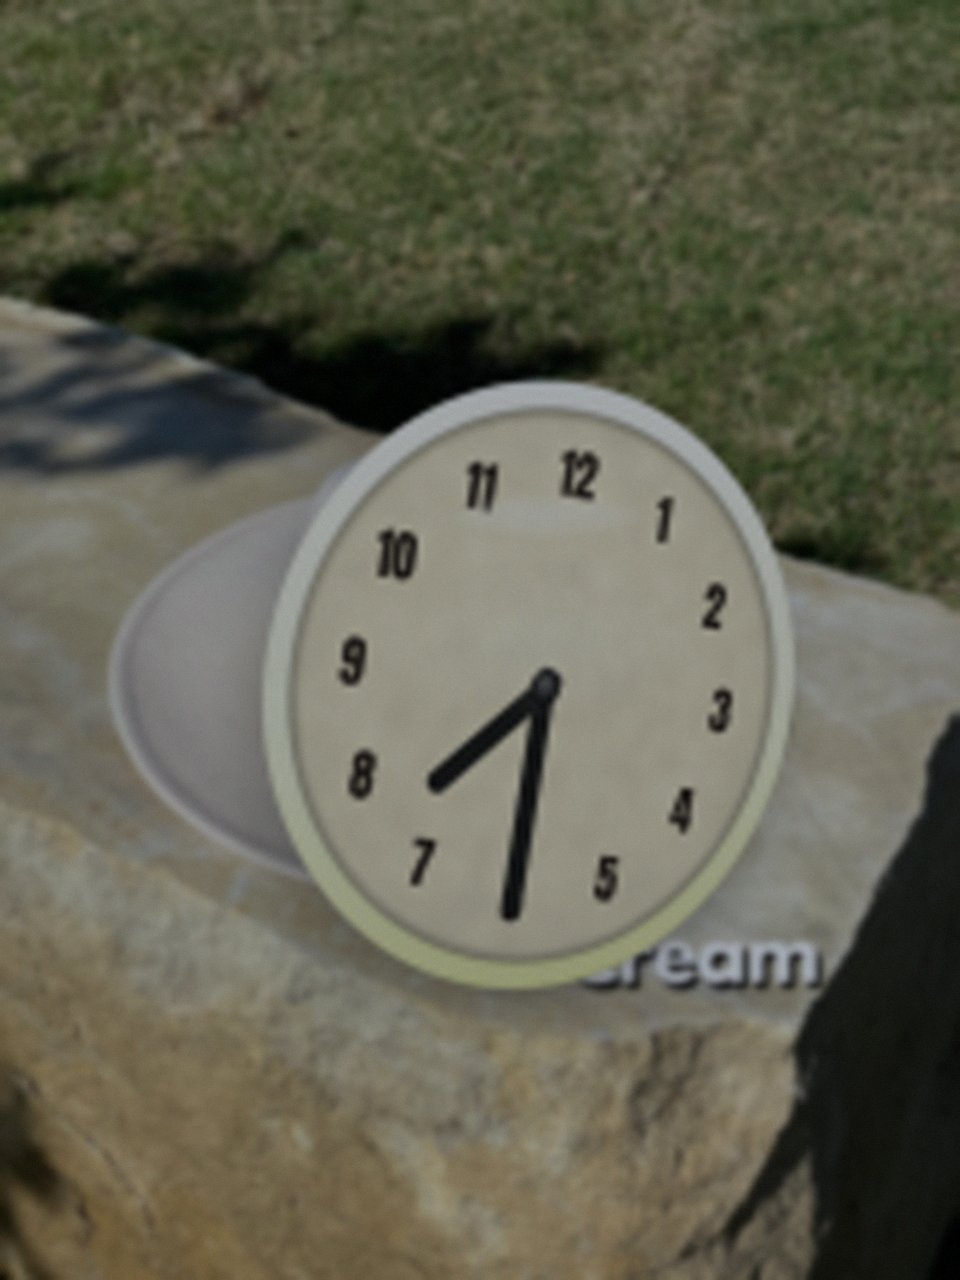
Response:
h=7 m=30
